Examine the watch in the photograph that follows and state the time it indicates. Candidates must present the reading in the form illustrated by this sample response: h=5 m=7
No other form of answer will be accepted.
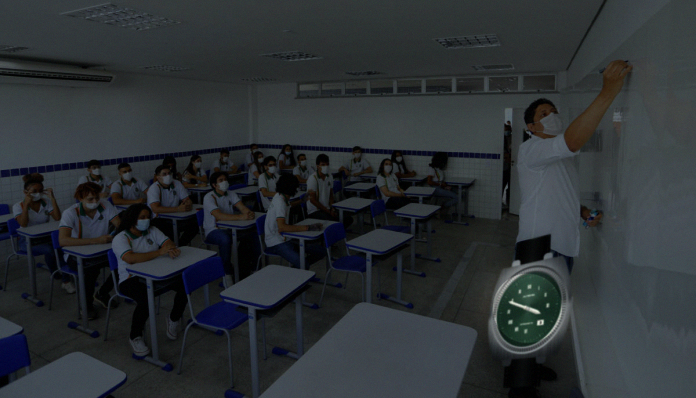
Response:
h=3 m=49
